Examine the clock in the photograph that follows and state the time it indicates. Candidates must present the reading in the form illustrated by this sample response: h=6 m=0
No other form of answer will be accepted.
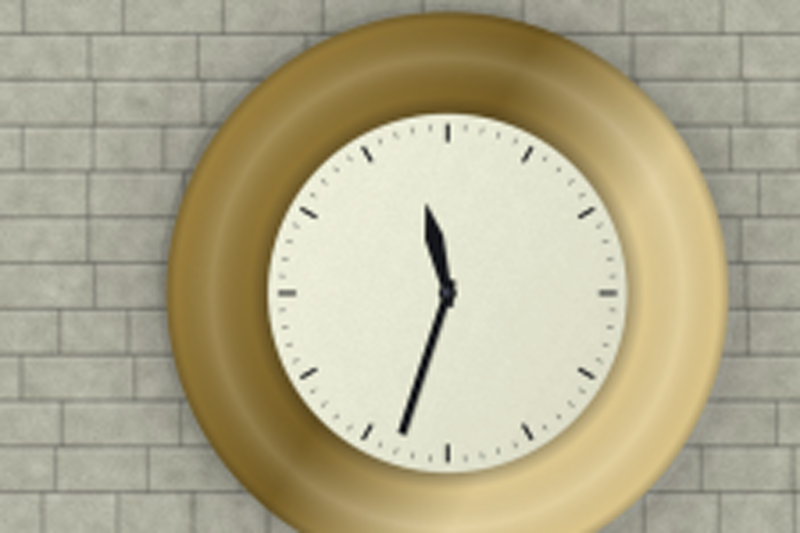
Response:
h=11 m=33
